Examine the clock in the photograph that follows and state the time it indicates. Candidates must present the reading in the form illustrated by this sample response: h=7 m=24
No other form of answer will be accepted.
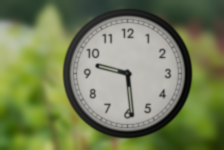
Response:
h=9 m=29
